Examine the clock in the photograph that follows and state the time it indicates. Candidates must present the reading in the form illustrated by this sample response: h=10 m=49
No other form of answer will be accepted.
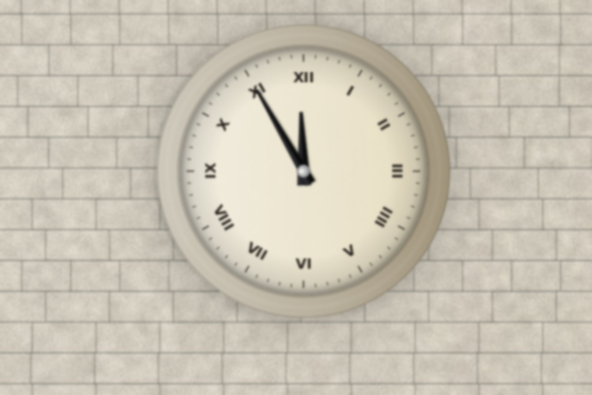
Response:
h=11 m=55
